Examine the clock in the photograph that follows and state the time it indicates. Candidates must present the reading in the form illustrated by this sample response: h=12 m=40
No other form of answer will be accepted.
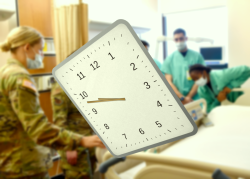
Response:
h=9 m=48
